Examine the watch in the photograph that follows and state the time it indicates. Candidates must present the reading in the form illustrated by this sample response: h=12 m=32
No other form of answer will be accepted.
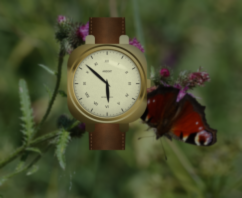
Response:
h=5 m=52
